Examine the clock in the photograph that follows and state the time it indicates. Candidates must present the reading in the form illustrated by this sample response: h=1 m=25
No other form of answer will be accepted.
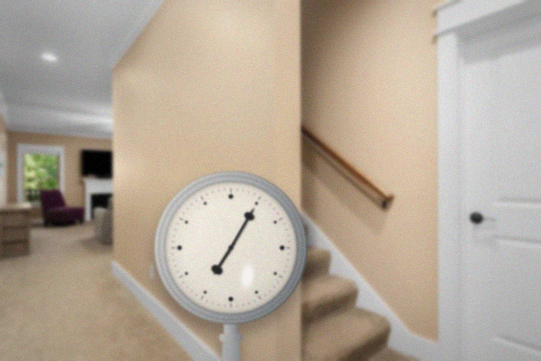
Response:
h=7 m=5
